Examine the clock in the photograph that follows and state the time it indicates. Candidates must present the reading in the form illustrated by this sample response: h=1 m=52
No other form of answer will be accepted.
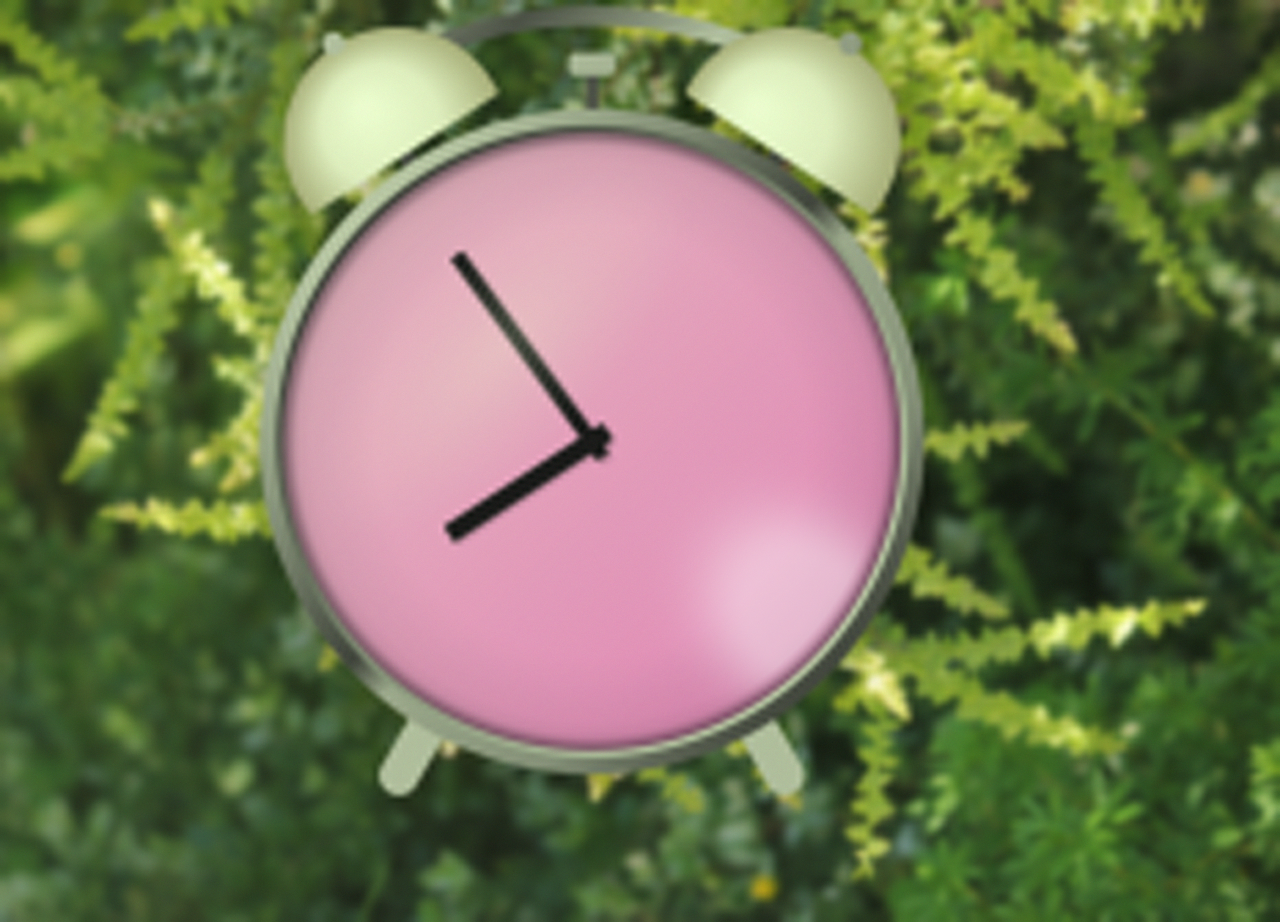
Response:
h=7 m=54
